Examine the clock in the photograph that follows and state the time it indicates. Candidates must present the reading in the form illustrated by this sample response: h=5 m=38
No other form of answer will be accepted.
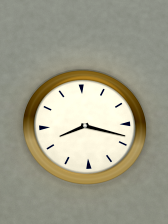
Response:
h=8 m=18
